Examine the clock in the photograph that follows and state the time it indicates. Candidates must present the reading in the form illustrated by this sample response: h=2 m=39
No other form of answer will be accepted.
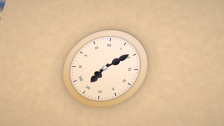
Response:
h=7 m=9
